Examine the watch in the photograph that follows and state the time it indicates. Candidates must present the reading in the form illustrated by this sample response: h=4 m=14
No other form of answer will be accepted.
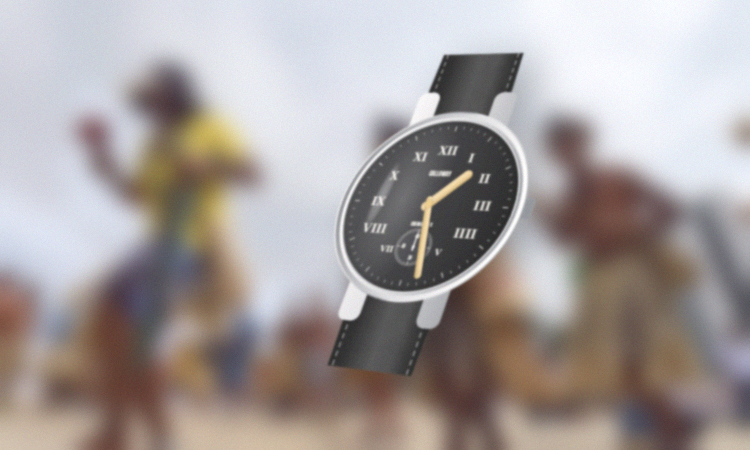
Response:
h=1 m=28
